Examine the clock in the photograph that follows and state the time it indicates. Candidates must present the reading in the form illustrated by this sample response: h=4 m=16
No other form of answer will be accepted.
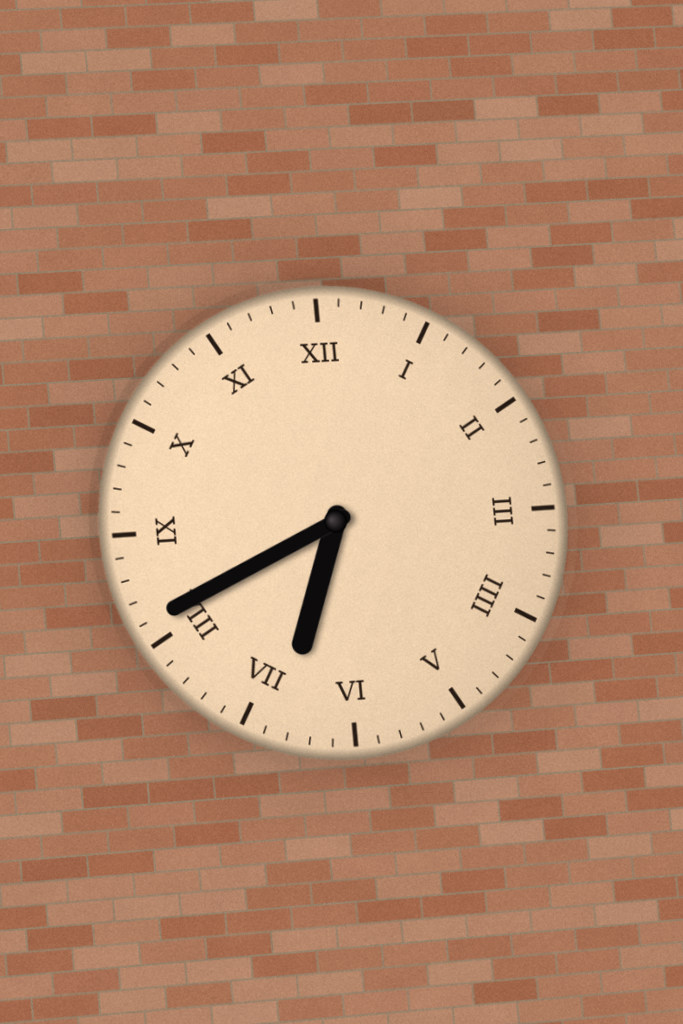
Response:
h=6 m=41
